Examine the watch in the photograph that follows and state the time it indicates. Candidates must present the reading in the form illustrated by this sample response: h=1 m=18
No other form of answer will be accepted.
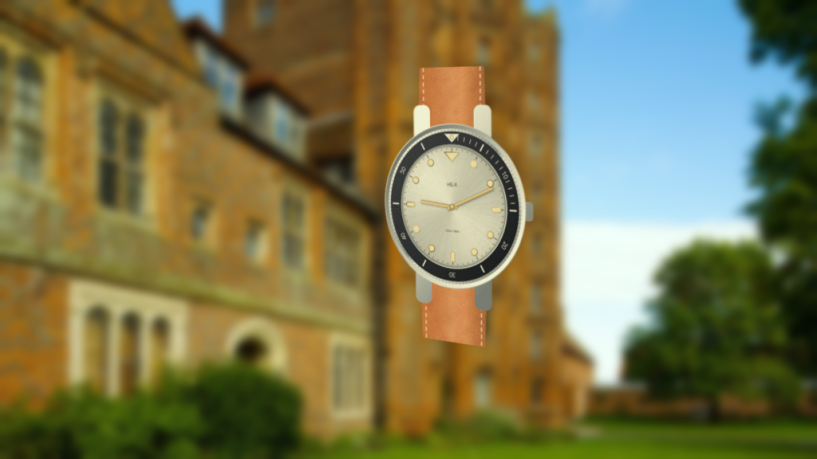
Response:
h=9 m=11
